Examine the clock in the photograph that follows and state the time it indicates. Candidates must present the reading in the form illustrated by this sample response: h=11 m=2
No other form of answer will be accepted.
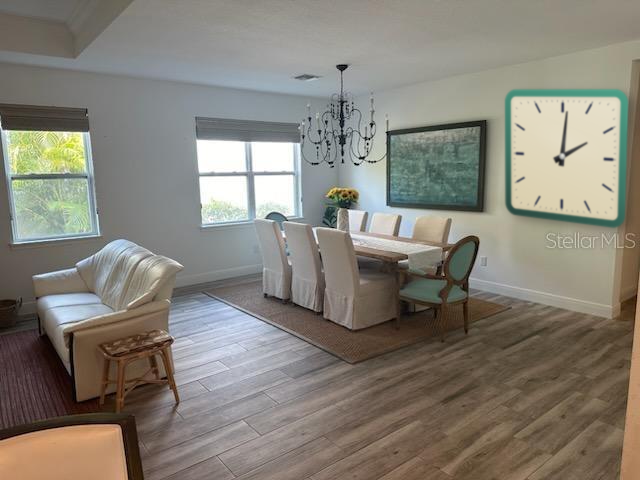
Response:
h=2 m=1
